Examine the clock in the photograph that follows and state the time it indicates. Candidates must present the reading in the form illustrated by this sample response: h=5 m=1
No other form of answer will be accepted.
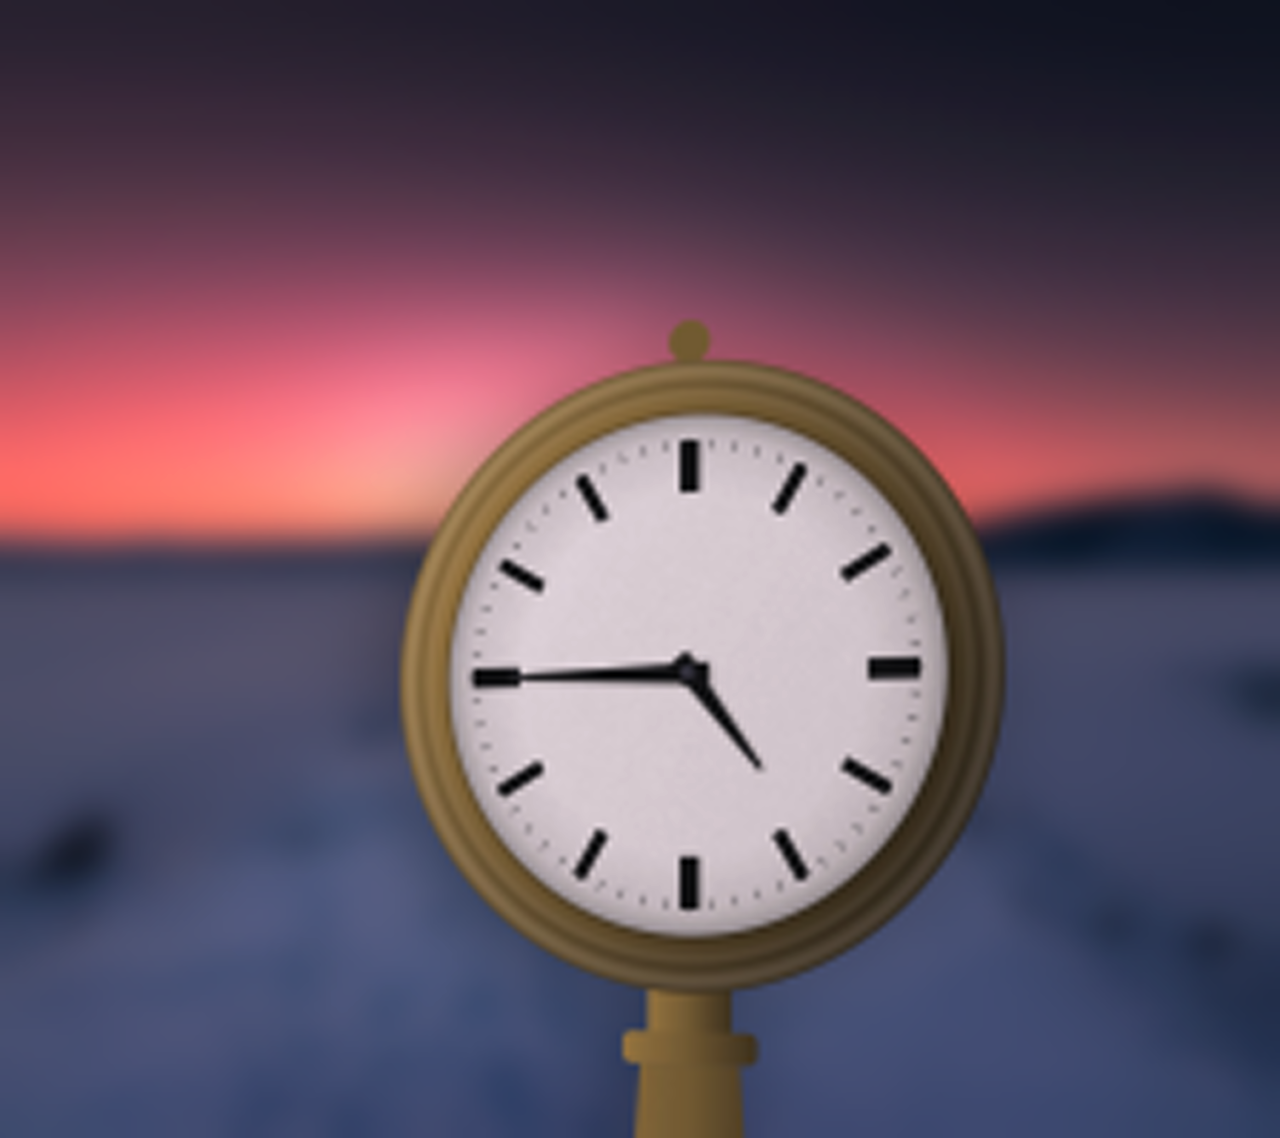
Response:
h=4 m=45
